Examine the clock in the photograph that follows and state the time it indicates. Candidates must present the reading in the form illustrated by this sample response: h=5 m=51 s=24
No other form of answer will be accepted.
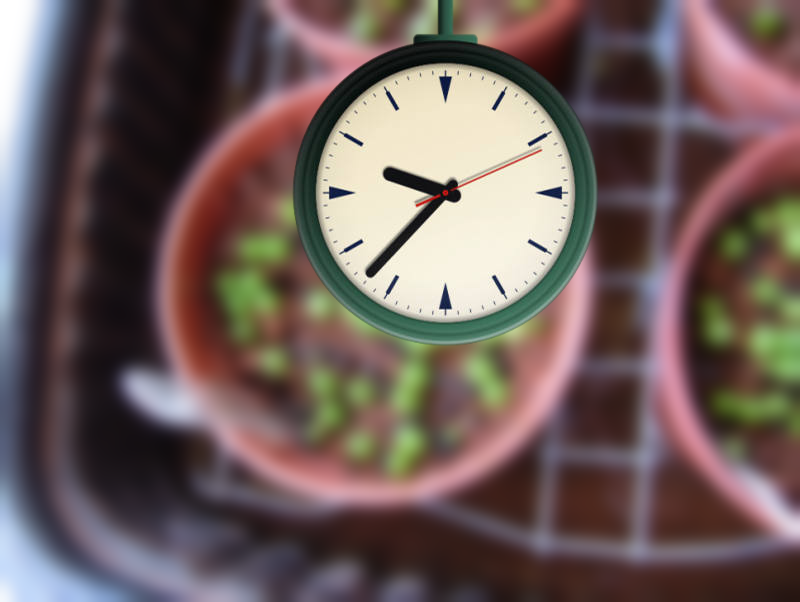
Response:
h=9 m=37 s=11
